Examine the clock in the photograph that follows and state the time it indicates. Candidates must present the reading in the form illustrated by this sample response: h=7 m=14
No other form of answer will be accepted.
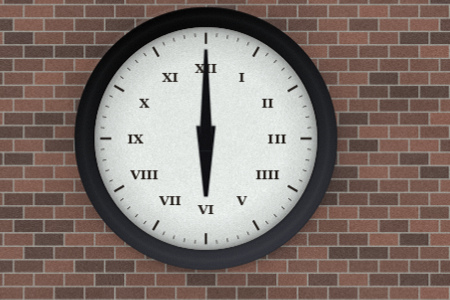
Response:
h=6 m=0
